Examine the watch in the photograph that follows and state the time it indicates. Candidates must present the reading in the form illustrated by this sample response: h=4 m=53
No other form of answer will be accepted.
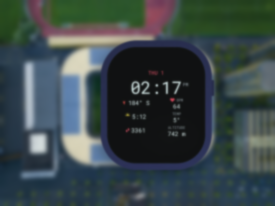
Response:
h=2 m=17
